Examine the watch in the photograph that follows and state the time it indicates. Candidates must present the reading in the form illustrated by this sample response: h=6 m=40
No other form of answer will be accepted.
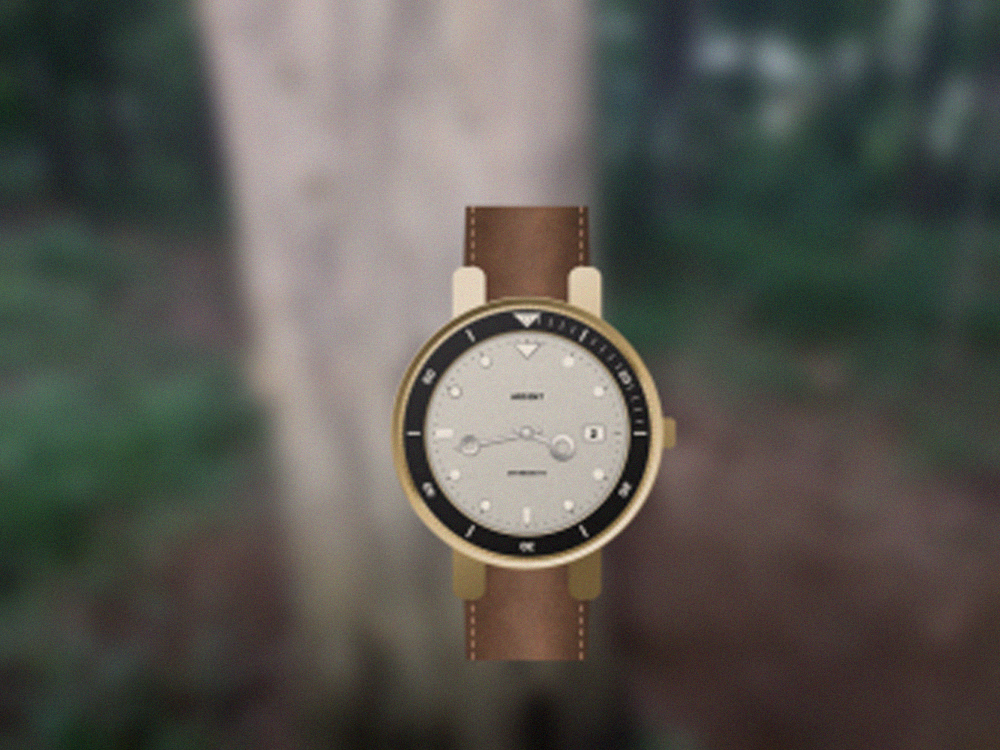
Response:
h=3 m=43
